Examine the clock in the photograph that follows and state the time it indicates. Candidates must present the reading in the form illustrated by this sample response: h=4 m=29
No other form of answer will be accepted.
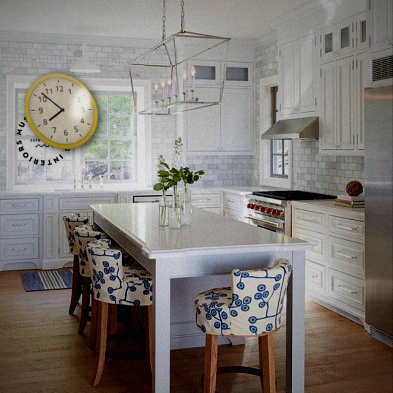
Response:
h=7 m=52
